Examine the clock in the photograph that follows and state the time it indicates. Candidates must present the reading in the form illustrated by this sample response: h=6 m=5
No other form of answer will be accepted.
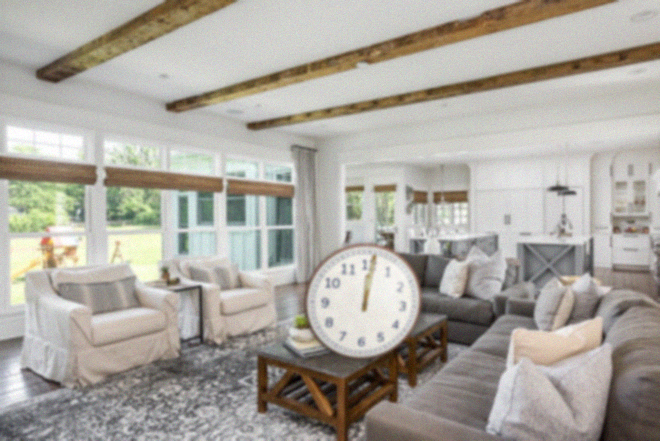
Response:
h=12 m=1
